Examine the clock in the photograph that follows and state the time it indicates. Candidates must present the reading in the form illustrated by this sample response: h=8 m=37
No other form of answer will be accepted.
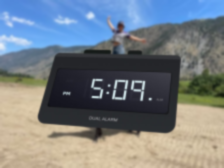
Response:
h=5 m=9
